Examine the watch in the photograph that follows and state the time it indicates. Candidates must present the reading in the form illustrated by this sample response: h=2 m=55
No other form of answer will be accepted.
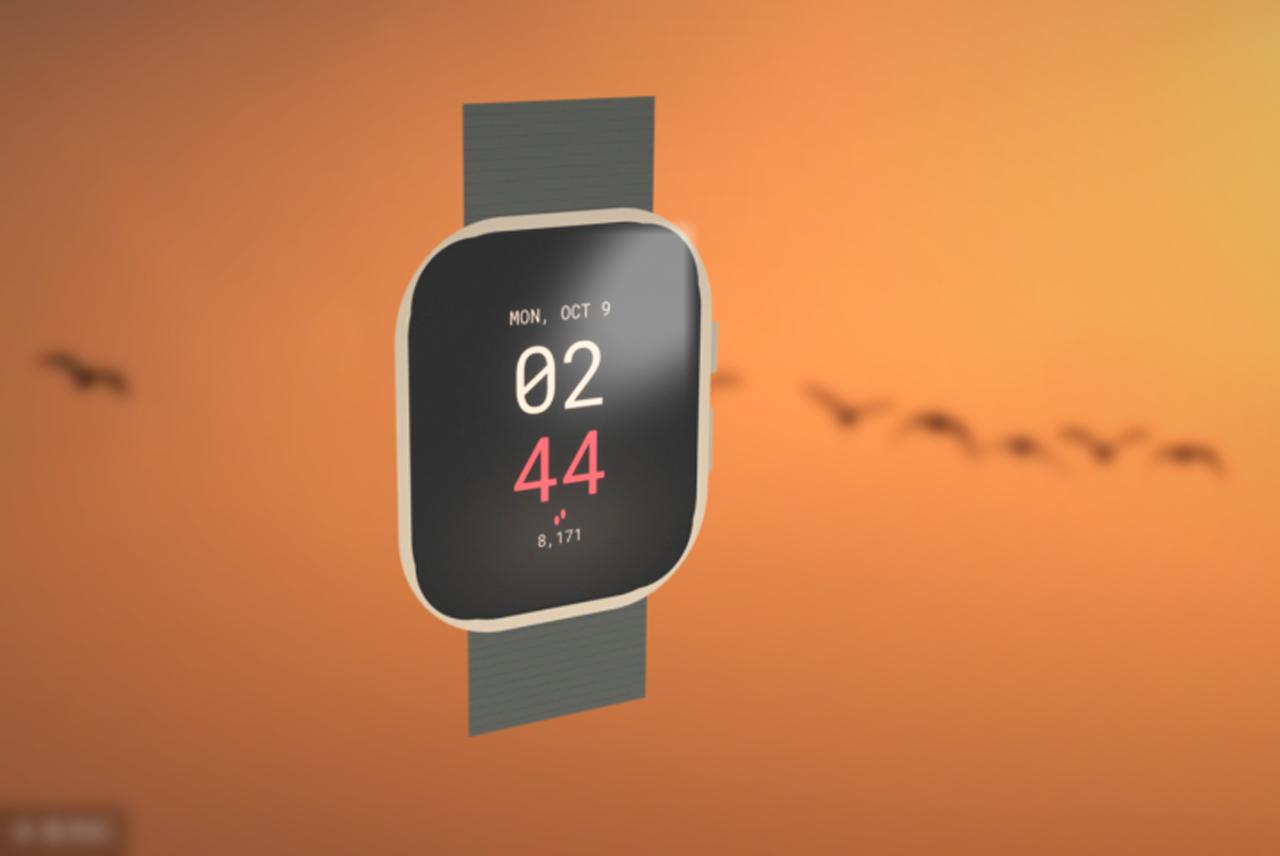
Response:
h=2 m=44
